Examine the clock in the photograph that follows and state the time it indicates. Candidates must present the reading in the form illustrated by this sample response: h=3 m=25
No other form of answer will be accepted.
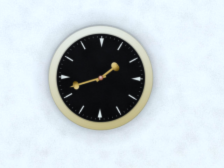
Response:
h=1 m=42
